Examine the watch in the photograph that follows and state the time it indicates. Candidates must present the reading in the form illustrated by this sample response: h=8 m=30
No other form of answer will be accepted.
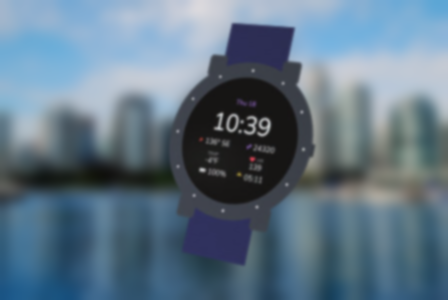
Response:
h=10 m=39
